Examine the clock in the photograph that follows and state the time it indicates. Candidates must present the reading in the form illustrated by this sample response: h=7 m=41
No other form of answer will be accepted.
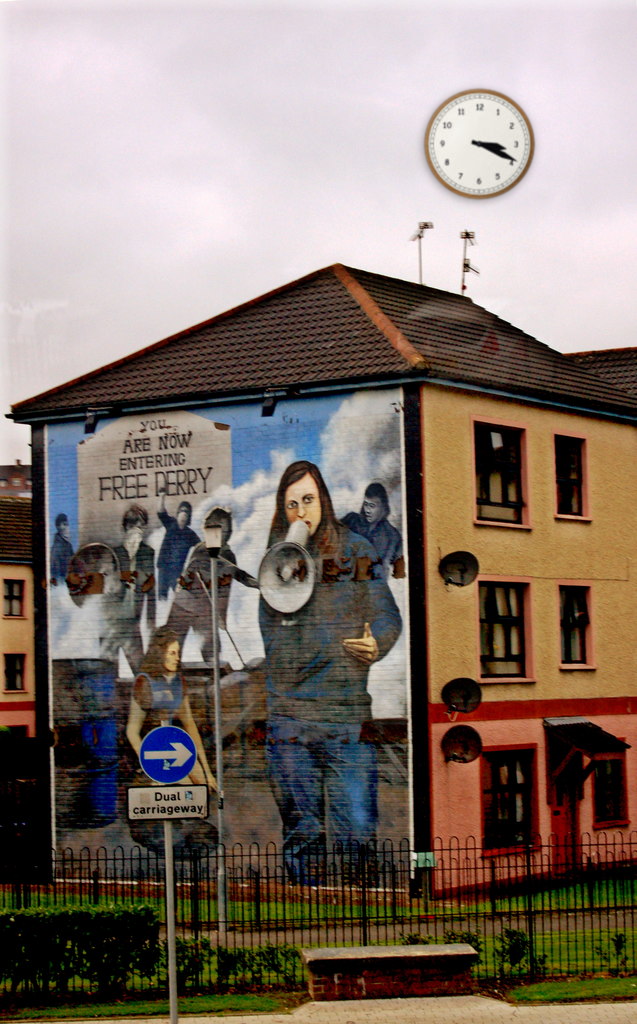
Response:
h=3 m=19
